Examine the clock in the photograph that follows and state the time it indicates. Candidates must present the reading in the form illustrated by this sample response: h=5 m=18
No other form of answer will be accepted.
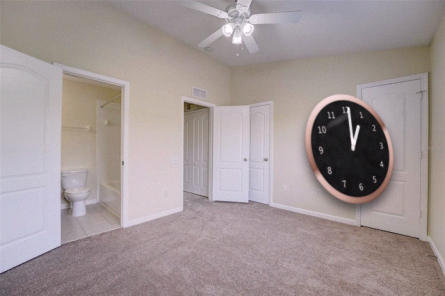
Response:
h=1 m=1
